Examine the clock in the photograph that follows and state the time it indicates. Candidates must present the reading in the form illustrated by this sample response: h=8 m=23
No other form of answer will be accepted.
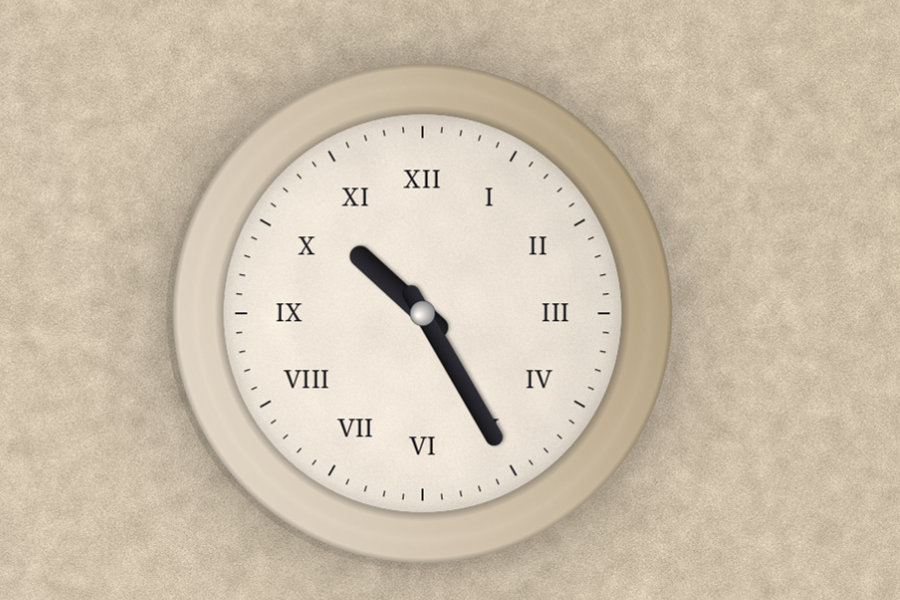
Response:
h=10 m=25
